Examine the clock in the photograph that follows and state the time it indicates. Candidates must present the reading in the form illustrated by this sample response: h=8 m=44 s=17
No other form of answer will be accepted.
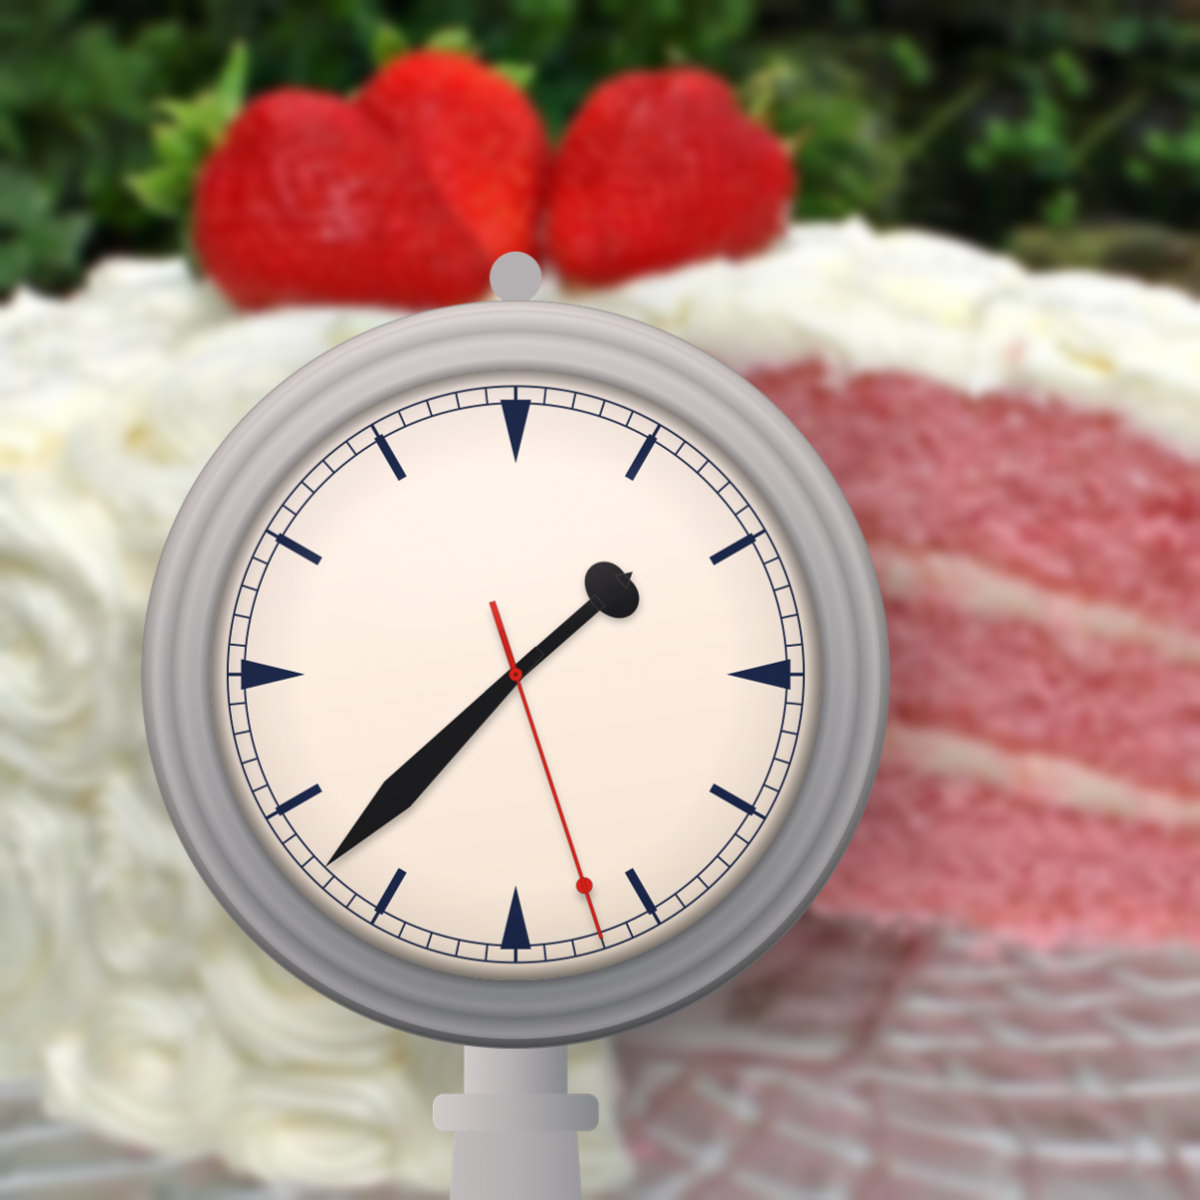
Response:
h=1 m=37 s=27
